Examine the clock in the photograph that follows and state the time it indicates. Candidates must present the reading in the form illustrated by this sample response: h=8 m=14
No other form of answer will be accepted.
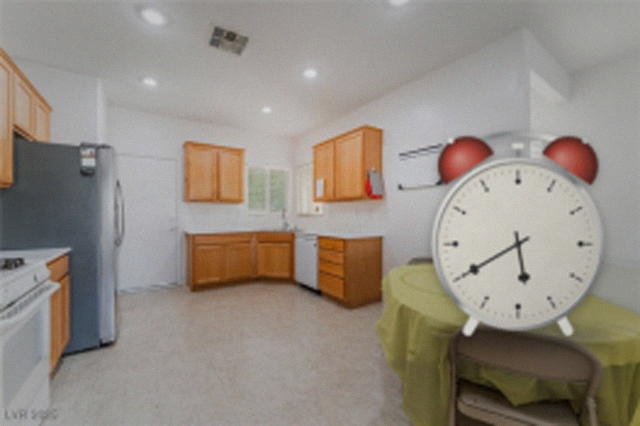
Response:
h=5 m=40
